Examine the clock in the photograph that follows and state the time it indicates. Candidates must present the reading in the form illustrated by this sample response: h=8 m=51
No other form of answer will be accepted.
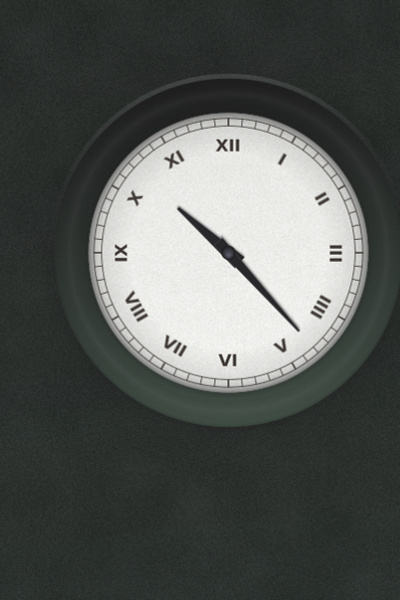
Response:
h=10 m=23
